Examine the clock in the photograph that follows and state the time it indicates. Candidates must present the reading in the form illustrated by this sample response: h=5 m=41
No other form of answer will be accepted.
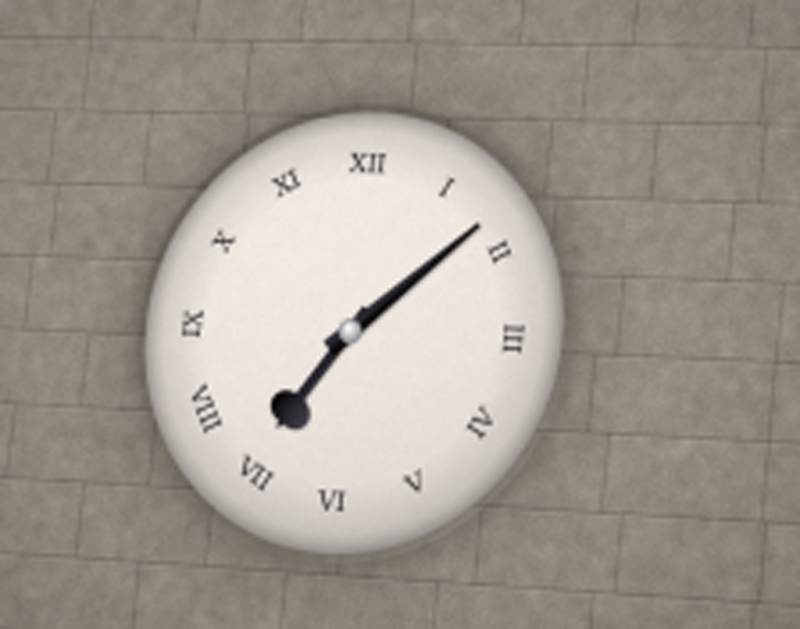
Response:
h=7 m=8
